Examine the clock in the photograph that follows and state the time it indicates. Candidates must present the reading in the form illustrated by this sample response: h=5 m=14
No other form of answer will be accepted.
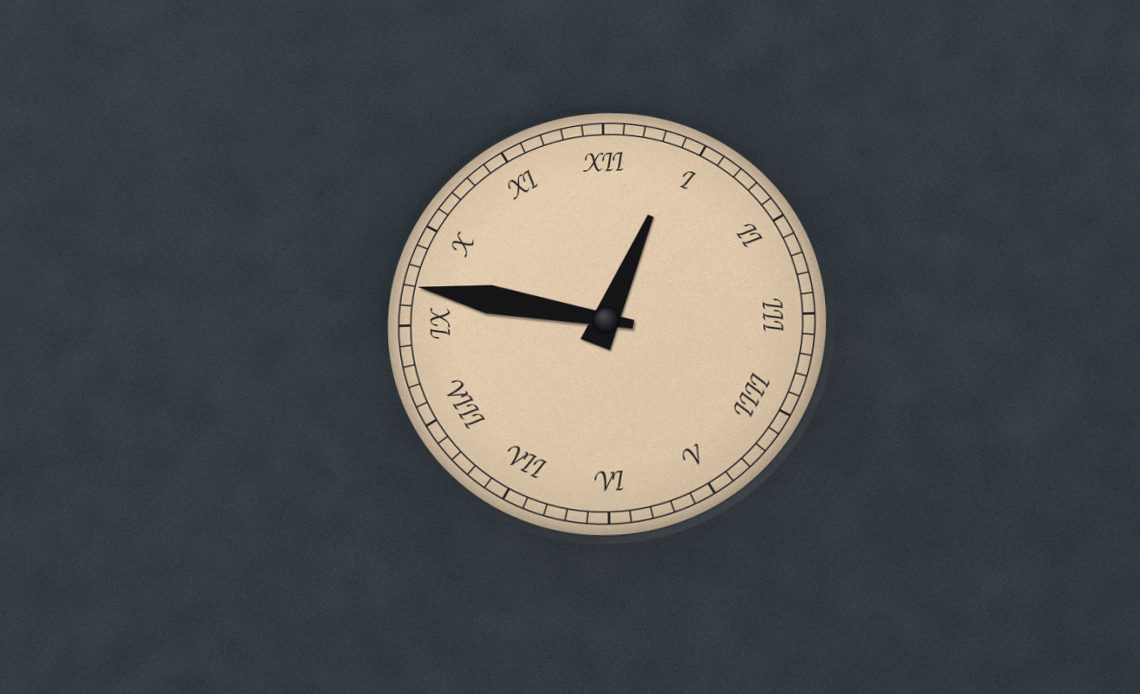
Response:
h=12 m=47
